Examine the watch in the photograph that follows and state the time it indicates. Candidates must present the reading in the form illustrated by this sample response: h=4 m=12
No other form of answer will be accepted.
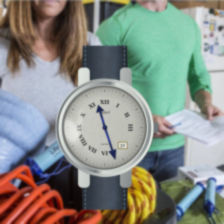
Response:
h=11 m=27
